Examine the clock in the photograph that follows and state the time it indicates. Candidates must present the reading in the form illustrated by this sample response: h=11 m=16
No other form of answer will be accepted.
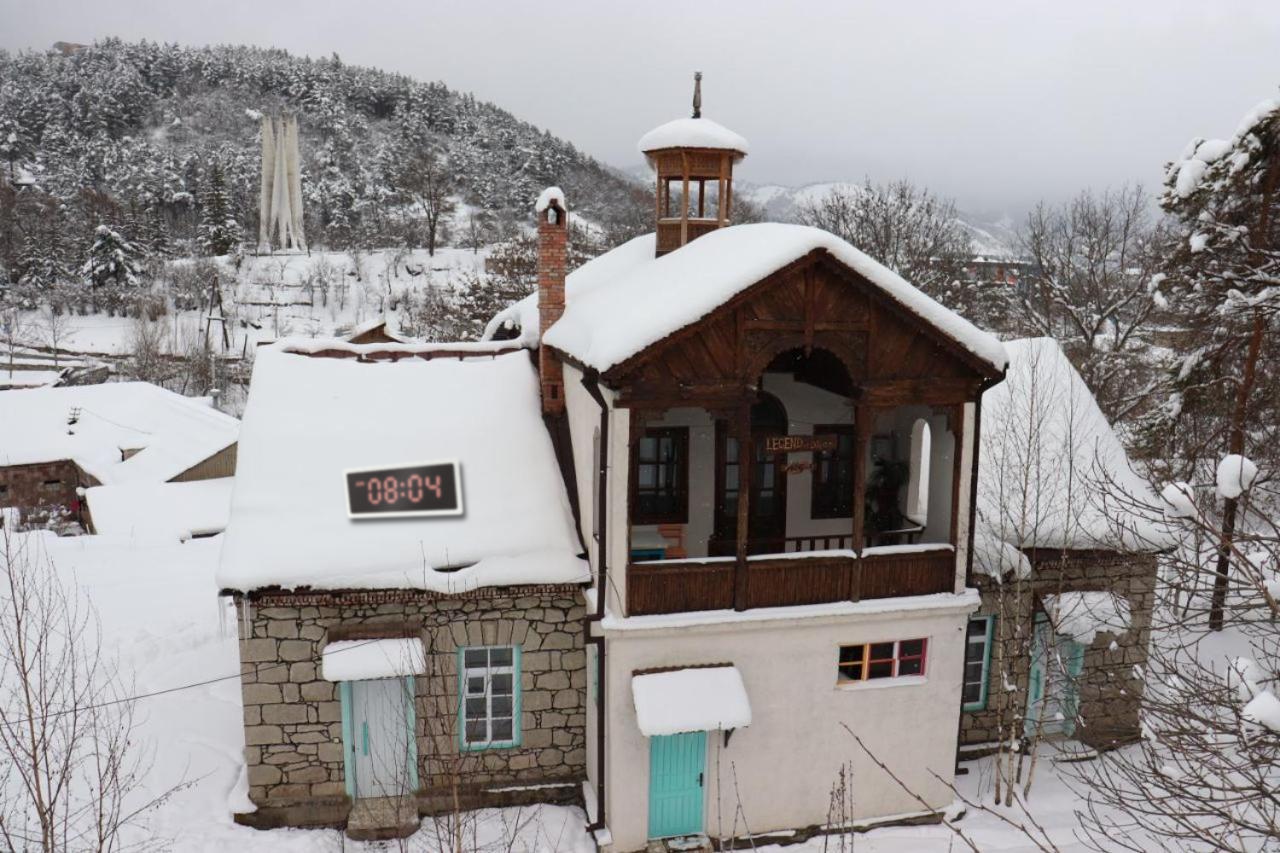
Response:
h=8 m=4
